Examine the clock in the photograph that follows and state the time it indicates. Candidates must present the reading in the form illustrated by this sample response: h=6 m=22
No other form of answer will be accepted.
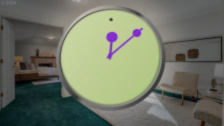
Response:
h=12 m=8
